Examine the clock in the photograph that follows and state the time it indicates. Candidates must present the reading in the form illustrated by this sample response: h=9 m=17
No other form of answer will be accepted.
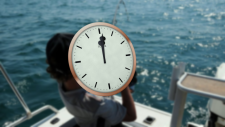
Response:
h=12 m=1
